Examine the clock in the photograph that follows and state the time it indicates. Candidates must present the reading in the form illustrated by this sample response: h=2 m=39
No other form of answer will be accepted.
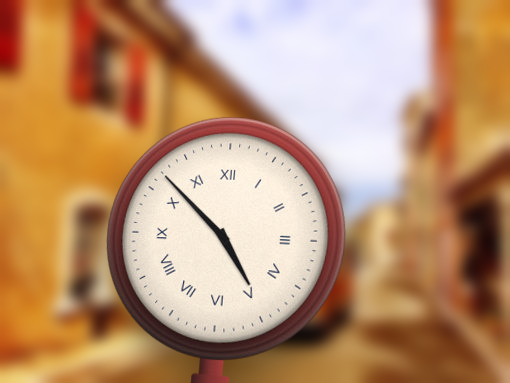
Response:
h=4 m=52
